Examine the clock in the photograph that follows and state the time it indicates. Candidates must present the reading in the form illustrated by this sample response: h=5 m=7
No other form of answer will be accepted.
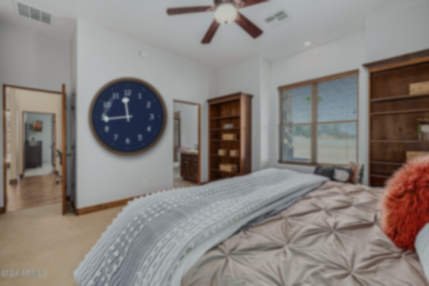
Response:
h=11 m=44
